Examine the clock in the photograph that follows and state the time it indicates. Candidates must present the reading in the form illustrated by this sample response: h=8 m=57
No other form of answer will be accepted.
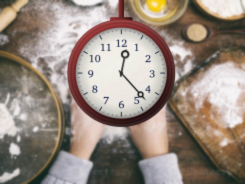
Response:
h=12 m=23
